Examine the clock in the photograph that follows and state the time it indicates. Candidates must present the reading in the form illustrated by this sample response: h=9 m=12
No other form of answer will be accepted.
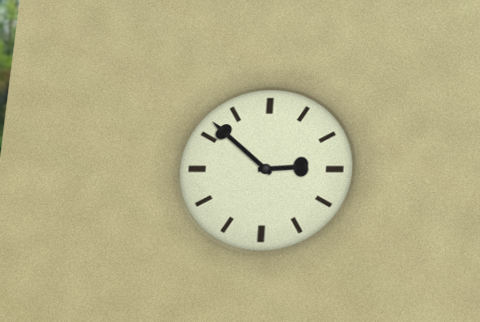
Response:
h=2 m=52
